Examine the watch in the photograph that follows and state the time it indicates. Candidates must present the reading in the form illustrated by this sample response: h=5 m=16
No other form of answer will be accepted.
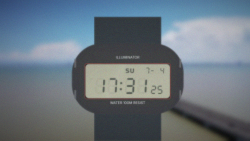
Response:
h=17 m=31
